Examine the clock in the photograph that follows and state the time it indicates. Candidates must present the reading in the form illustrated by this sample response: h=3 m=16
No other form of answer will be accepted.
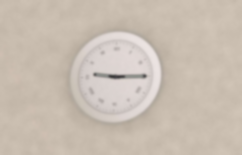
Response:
h=9 m=15
